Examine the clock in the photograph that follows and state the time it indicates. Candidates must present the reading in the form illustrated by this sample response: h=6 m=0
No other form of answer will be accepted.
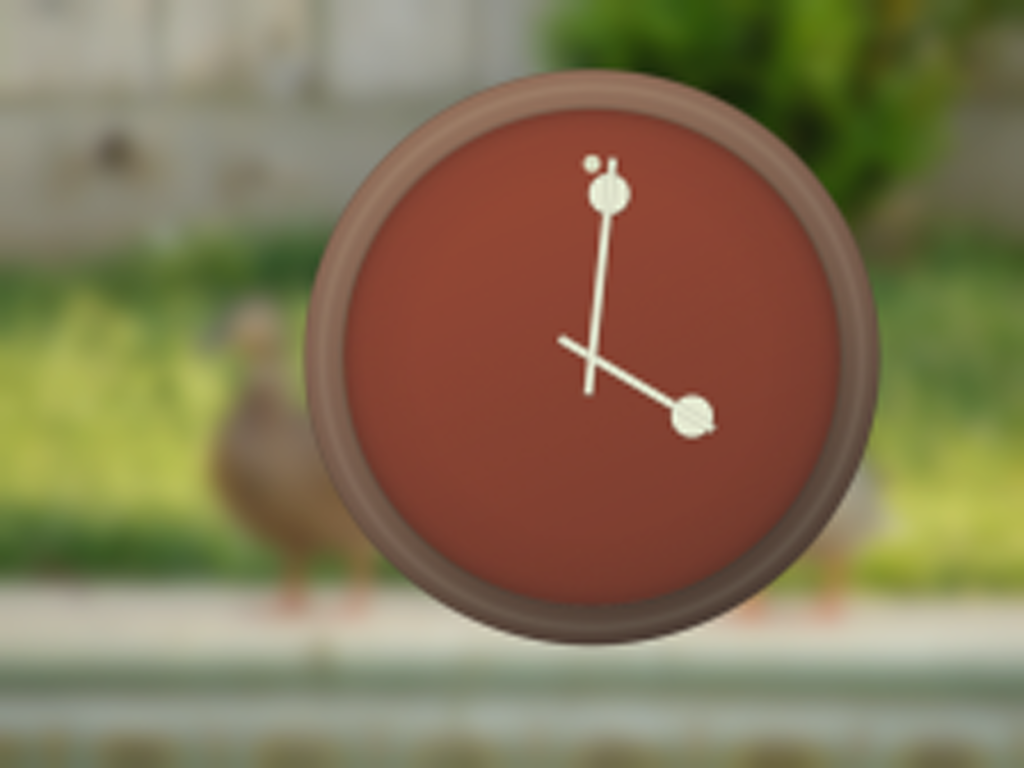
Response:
h=4 m=1
